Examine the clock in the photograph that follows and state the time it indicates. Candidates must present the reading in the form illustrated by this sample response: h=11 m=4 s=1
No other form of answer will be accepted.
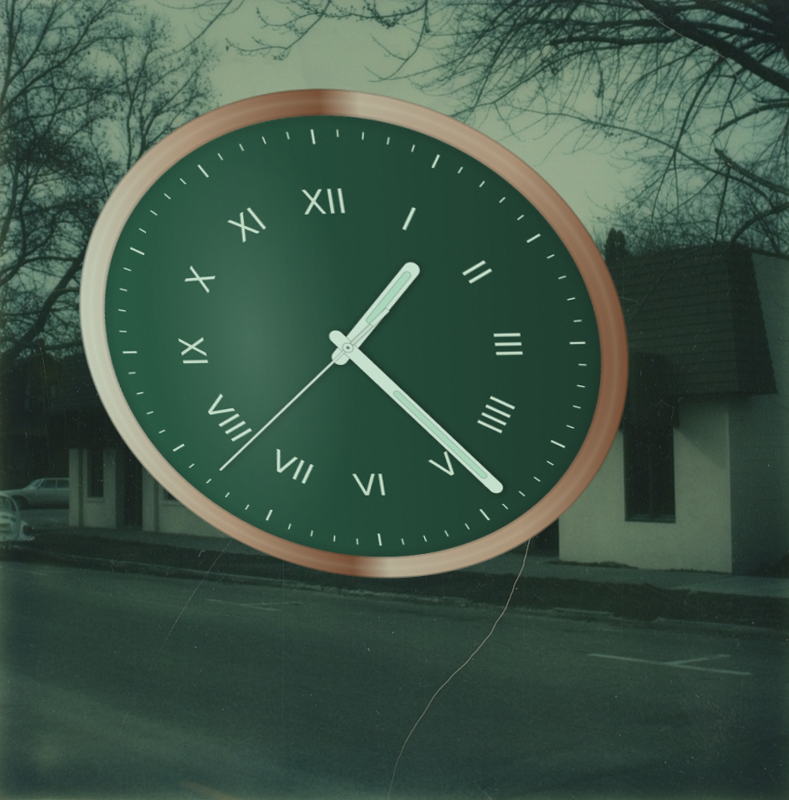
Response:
h=1 m=23 s=38
